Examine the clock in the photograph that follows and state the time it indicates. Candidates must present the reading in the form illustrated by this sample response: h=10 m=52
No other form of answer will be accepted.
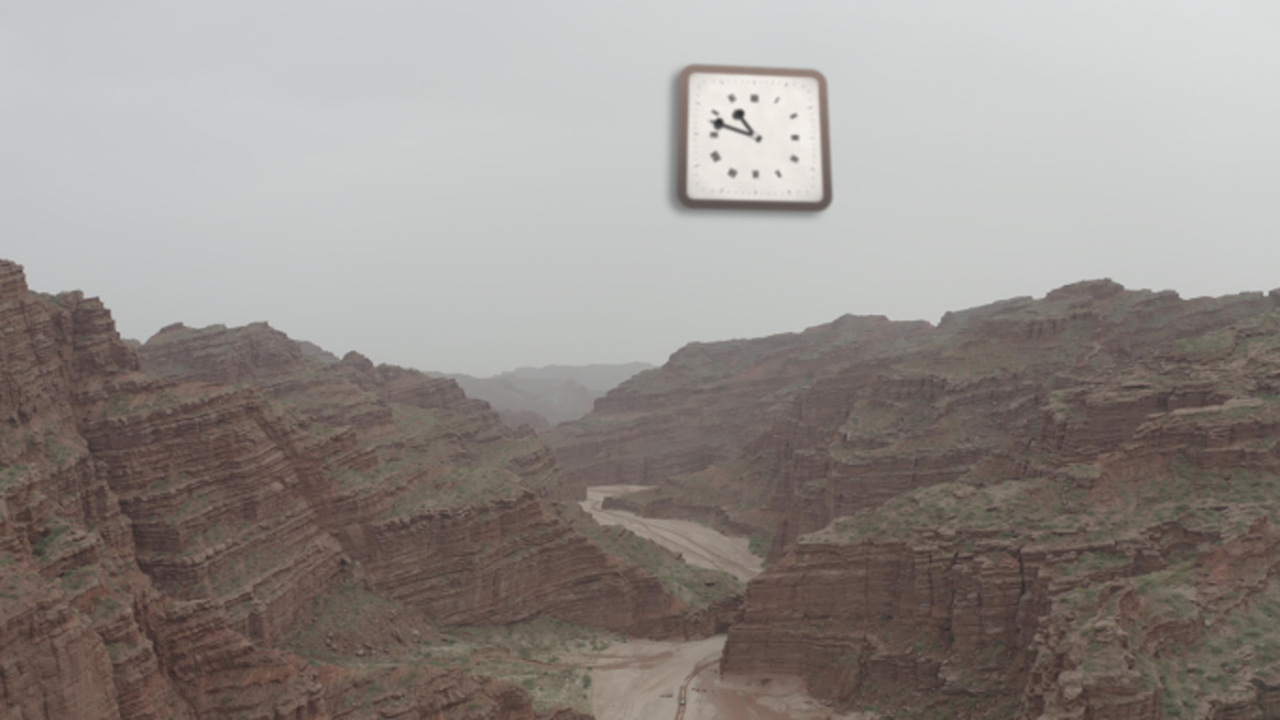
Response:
h=10 m=48
